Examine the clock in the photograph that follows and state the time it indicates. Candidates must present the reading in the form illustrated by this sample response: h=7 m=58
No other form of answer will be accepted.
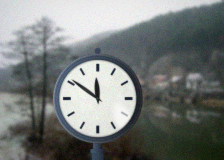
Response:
h=11 m=51
